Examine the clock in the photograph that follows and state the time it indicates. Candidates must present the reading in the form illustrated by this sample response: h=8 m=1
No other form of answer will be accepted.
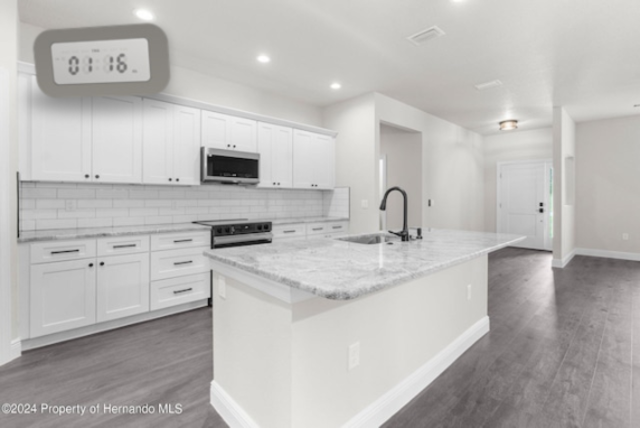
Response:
h=1 m=16
